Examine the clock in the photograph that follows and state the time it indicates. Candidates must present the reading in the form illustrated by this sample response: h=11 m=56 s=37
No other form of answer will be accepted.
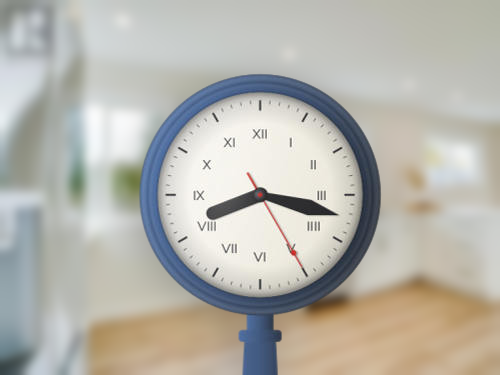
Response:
h=8 m=17 s=25
